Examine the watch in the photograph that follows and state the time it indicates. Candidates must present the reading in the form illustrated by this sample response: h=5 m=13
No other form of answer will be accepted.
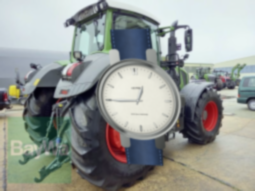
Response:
h=12 m=45
